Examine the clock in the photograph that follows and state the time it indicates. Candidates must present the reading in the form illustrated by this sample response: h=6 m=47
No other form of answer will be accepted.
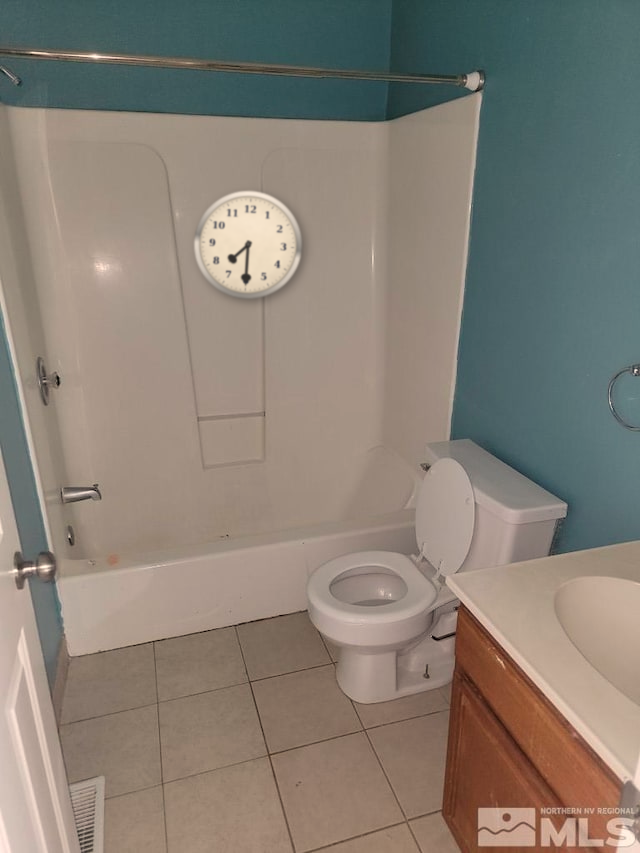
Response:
h=7 m=30
